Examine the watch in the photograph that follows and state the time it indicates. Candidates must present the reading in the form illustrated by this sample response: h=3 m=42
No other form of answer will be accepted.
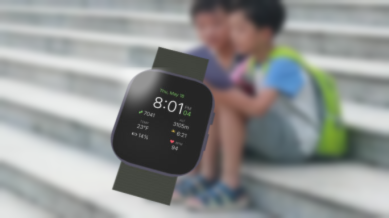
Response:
h=8 m=1
